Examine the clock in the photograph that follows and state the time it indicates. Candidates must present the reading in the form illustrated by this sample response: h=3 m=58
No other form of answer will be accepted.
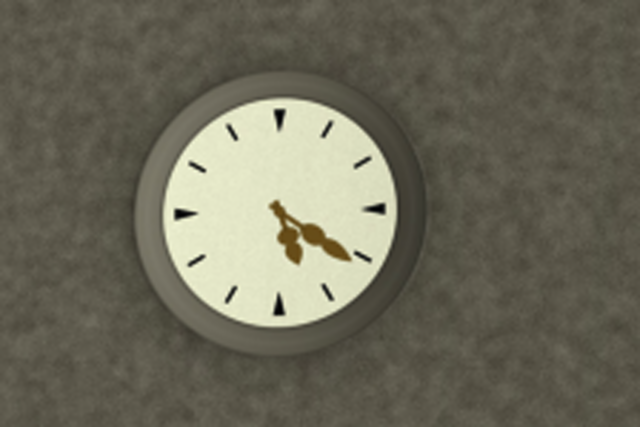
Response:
h=5 m=21
